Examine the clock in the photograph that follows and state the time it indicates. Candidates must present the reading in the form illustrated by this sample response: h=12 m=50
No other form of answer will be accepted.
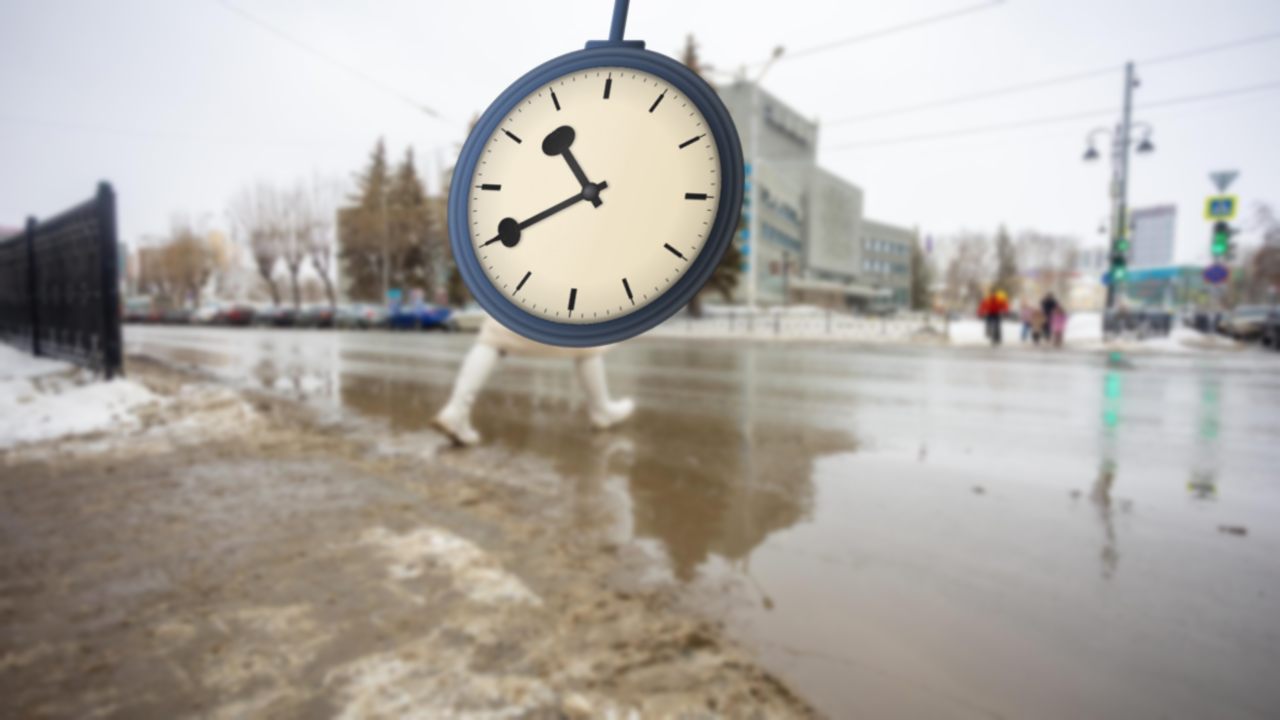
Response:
h=10 m=40
